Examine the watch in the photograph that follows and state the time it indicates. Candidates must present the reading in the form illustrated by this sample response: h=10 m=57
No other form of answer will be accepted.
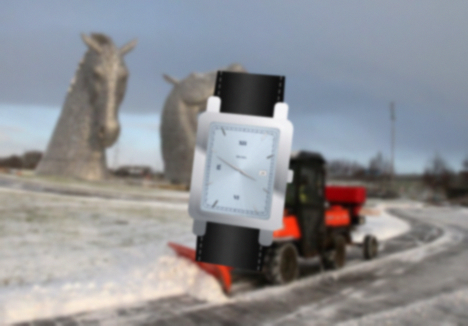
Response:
h=3 m=49
